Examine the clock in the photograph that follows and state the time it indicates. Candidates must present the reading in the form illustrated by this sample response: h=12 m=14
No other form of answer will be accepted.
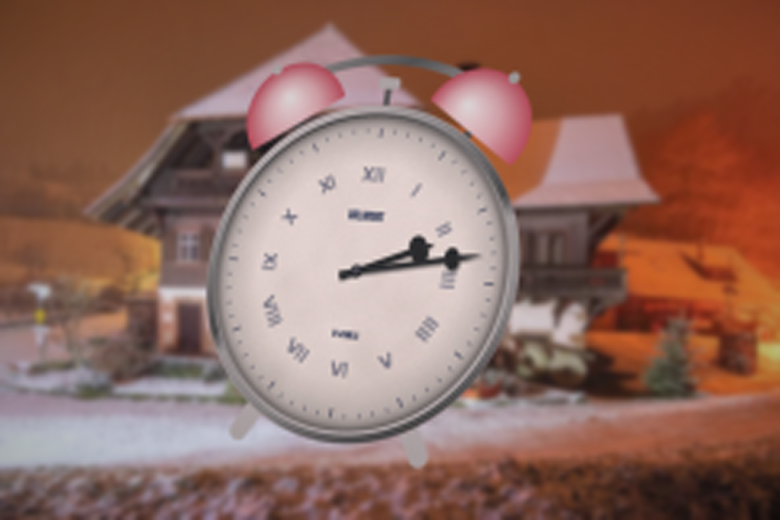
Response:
h=2 m=13
